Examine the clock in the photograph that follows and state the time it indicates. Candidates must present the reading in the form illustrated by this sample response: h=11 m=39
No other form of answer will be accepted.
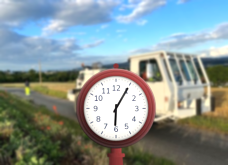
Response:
h=6 m=5
